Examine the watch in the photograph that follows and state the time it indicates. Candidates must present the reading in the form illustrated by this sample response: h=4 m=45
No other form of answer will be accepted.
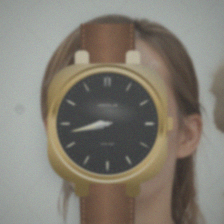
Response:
h=8 m=43
